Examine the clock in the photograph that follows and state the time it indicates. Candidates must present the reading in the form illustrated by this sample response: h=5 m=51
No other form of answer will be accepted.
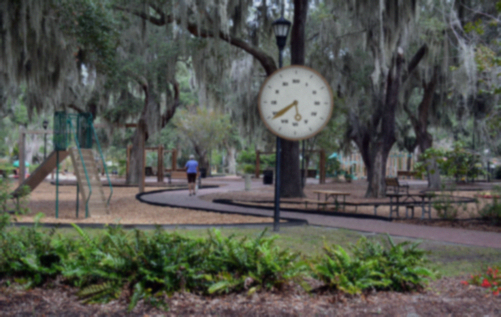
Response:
h=5 m=39
